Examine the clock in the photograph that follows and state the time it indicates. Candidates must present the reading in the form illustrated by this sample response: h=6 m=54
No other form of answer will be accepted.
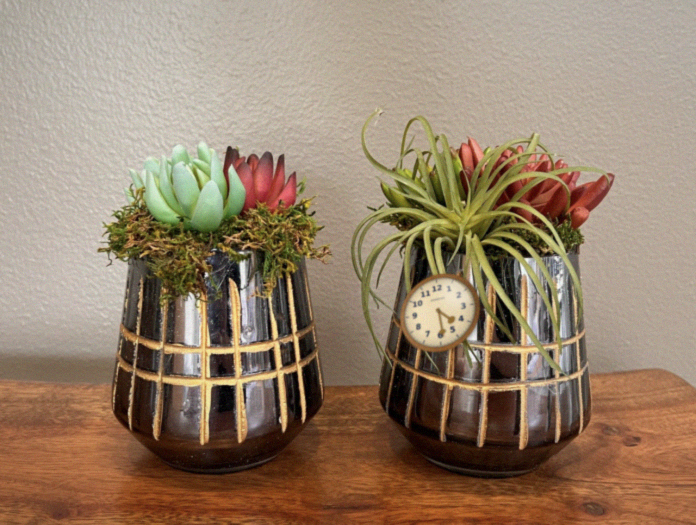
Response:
h=4 m=29
